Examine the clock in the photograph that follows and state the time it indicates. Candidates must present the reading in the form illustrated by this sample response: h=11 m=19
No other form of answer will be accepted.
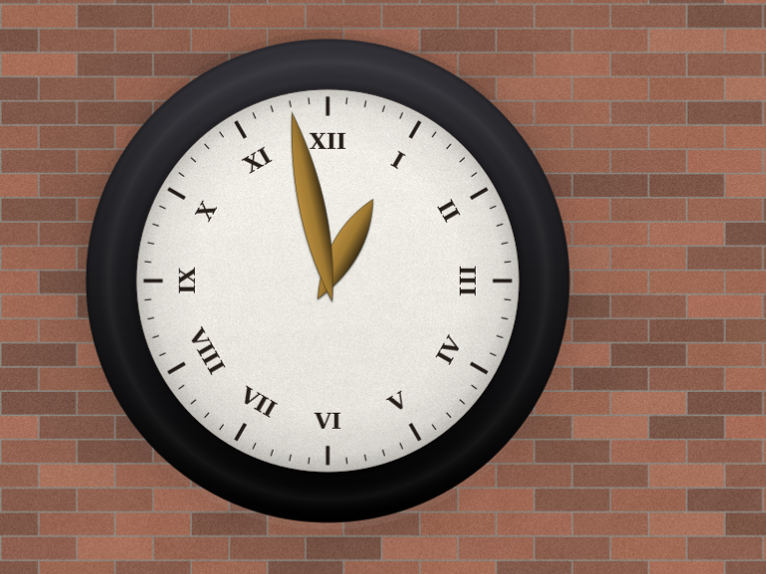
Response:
h=12 m=58
